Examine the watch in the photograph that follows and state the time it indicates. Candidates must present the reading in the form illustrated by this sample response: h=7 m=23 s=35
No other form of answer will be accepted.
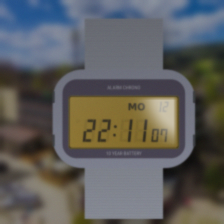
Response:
h=22 m=11 s=7
